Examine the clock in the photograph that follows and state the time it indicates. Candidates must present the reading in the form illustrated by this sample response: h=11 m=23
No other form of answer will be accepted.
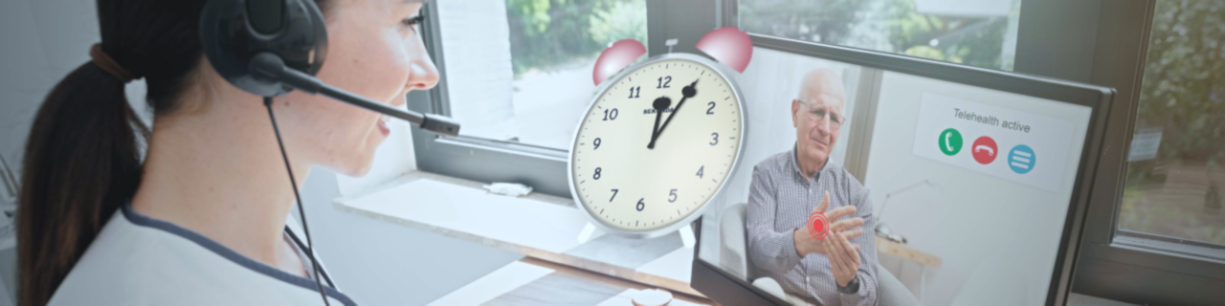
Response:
h=12 m=5
